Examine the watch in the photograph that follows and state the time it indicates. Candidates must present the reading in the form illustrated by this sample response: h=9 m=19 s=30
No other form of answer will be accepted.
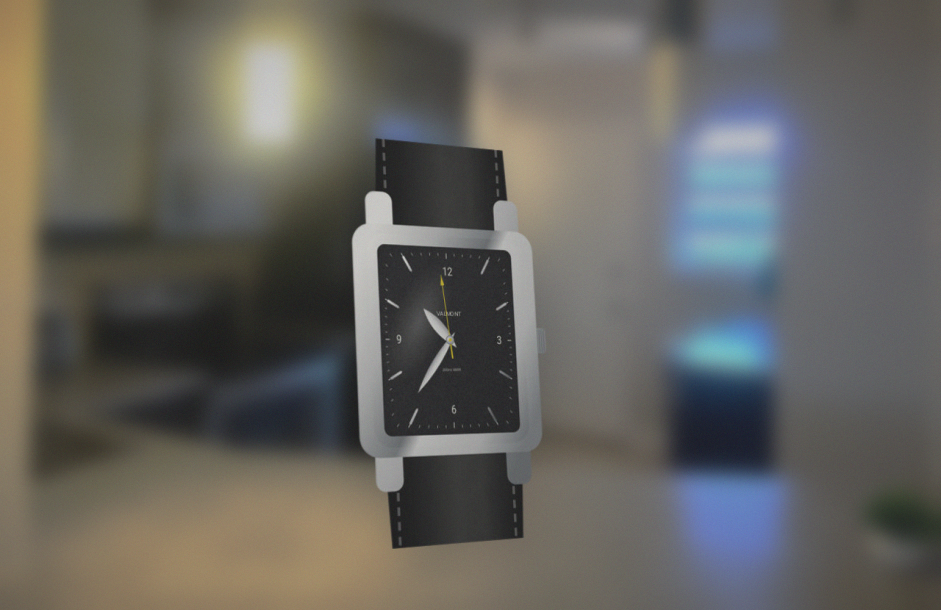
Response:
h=10 m=35 s=59
